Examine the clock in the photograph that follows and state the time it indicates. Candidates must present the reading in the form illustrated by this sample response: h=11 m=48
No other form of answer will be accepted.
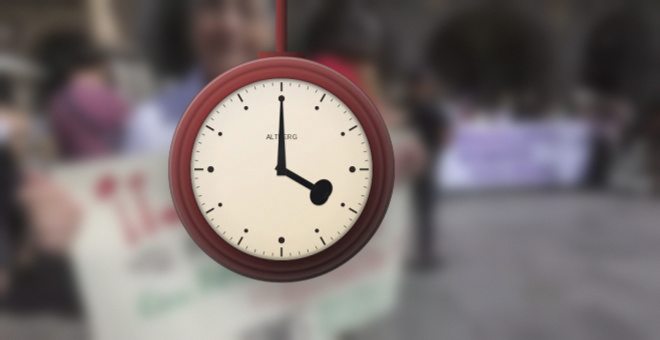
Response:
h=4 m=0
